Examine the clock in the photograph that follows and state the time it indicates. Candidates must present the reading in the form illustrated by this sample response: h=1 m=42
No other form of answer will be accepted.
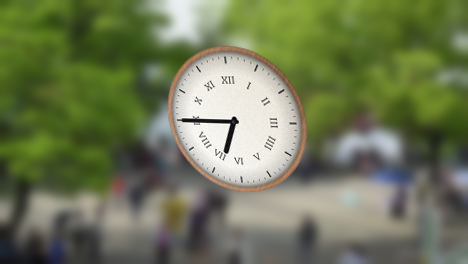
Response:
h=6 m=45
